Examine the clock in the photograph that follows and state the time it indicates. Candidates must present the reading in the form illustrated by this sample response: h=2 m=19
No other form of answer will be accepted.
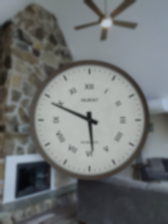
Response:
h=5 m=49
